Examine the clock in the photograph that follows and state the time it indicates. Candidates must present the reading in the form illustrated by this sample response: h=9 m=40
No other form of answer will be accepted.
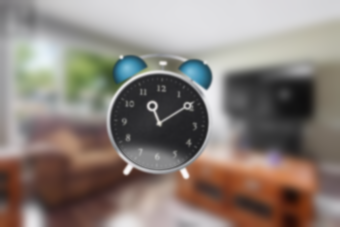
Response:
h=11 m=9
